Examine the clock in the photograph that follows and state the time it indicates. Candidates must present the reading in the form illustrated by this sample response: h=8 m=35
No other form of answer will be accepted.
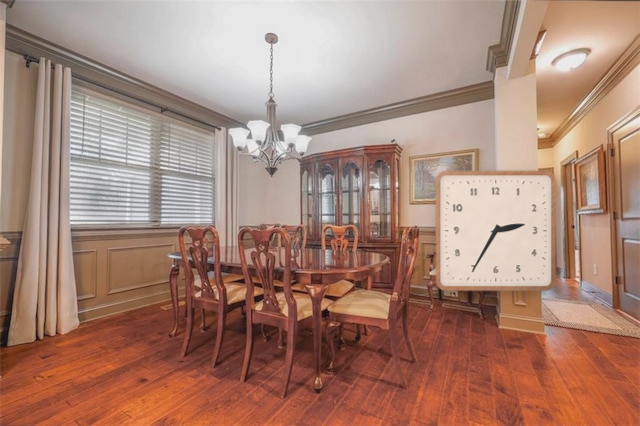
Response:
h=2 m=35
